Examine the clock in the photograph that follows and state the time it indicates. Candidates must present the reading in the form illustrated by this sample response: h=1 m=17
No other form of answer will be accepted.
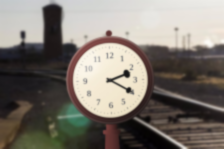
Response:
h=2 m=20
